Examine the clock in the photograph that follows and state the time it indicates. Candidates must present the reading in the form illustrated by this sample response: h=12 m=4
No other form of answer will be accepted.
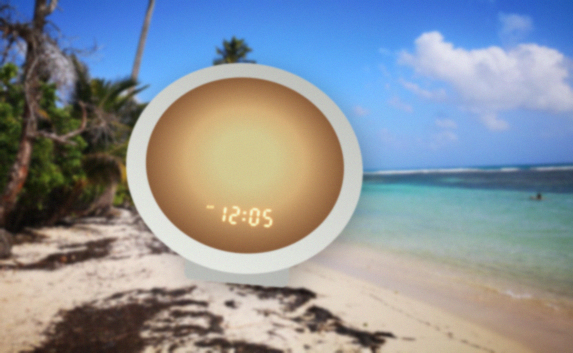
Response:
h=12 m=5
